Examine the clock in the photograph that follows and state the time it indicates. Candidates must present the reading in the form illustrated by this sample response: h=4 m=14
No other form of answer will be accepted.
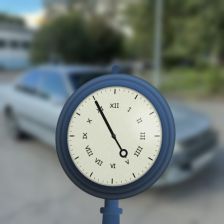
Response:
h=4 m=55
